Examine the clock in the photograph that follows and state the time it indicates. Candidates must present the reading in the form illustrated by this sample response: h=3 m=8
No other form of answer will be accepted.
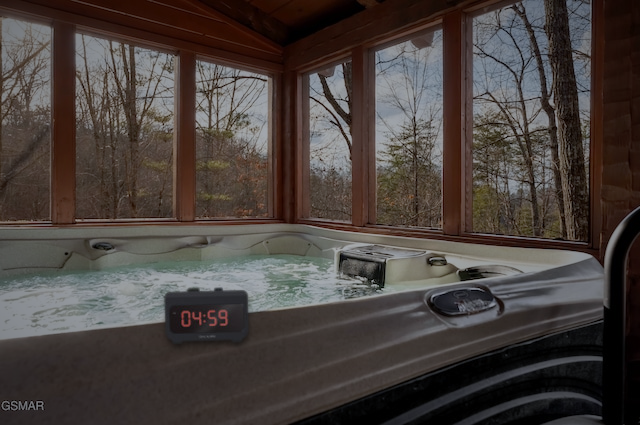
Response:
h=4 m=59
